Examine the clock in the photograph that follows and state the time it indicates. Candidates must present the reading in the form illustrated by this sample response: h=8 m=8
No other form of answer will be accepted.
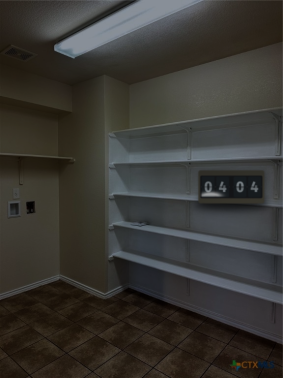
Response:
h=4 m=4
